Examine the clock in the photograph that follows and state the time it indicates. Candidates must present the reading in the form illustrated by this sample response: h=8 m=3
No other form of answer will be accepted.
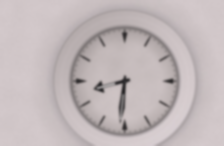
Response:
h=8 m=31
